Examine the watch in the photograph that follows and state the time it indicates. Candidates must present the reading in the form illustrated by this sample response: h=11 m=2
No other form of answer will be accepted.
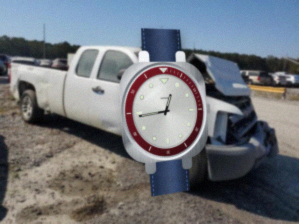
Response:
h=12 m=44
